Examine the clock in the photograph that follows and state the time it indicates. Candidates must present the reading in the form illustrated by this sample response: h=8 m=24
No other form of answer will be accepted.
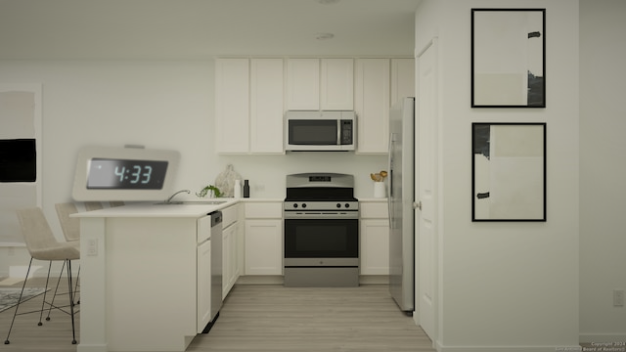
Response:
h=4 m=33
